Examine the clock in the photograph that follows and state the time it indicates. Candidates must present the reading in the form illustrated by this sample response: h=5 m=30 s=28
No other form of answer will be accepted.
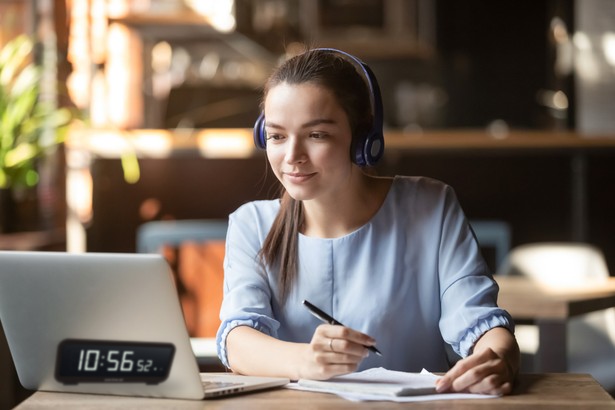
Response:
h=10 m=56 s=52
